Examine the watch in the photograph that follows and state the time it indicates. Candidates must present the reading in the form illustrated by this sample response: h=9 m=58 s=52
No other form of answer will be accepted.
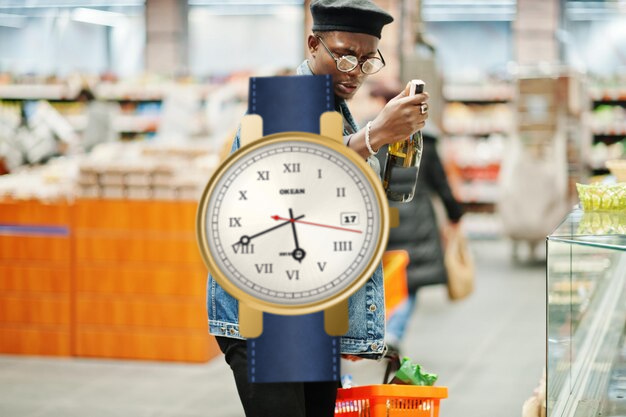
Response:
h=5 m=41 s=17
